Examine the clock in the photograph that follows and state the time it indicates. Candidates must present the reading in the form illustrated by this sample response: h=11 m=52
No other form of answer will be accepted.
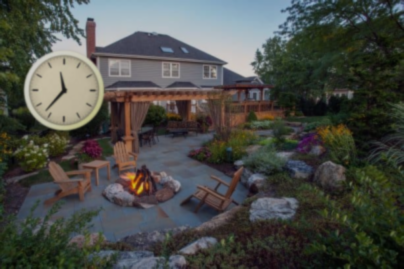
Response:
h=11 m=37
